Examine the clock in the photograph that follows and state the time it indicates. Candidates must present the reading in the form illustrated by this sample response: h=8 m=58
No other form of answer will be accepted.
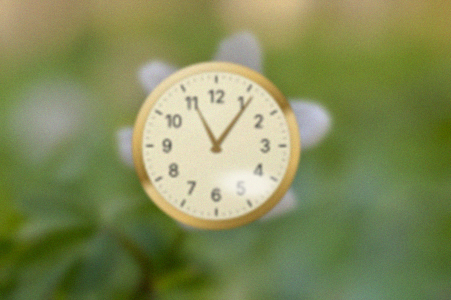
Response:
h=11 m=6
